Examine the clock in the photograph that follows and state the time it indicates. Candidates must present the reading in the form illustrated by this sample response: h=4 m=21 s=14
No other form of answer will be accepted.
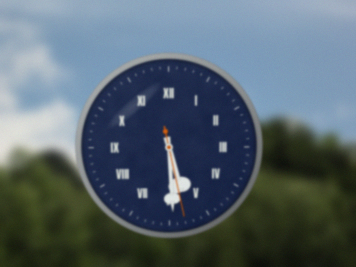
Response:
h=5 m=29 s=28
